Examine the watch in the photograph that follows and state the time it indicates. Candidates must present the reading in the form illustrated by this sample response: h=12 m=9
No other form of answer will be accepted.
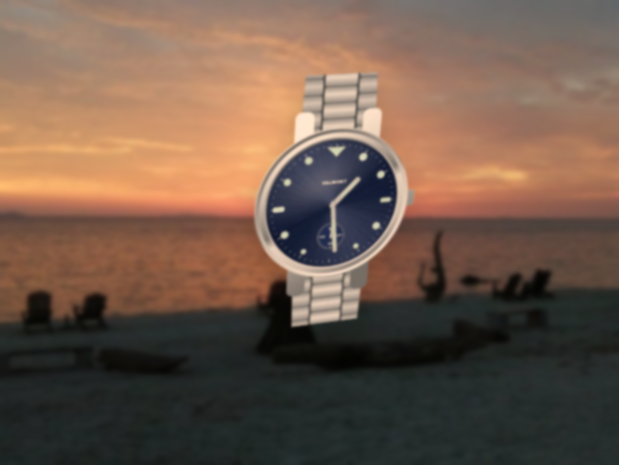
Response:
h=1 m=29
